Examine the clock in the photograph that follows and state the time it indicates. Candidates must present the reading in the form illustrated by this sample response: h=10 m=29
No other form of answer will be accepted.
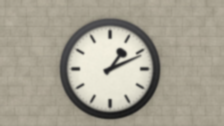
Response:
h=1 m=11
